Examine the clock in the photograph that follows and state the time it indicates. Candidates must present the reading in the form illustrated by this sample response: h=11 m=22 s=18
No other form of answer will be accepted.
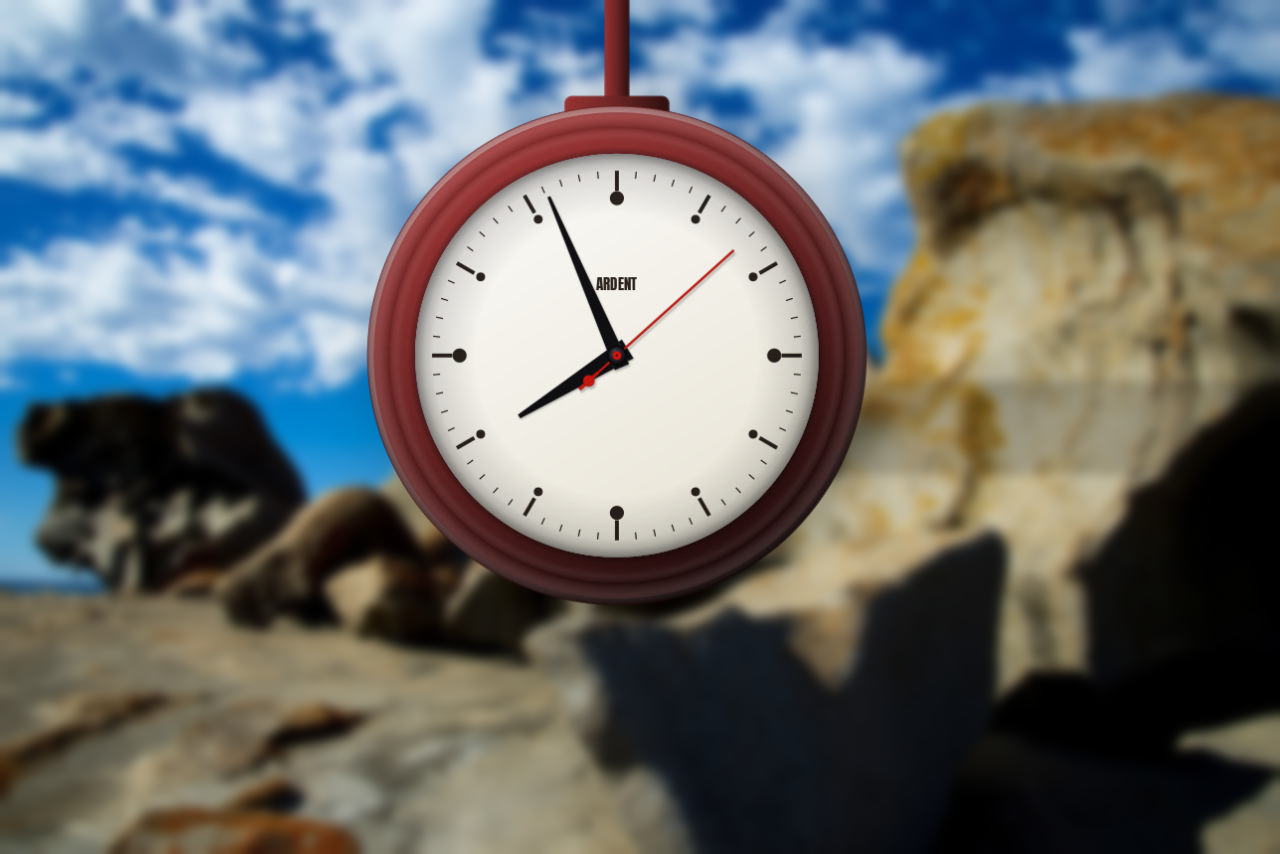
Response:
h=7 m=56 s=8
